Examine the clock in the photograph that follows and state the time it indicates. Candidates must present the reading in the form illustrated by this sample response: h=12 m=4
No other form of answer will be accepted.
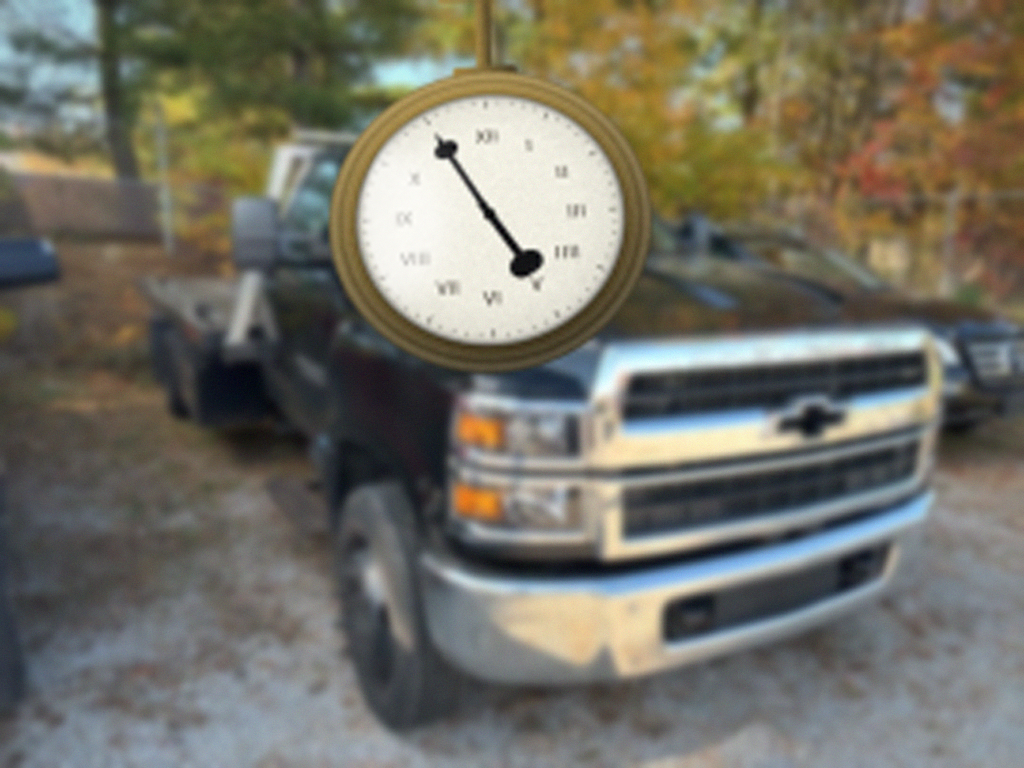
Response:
h=4 m=55
